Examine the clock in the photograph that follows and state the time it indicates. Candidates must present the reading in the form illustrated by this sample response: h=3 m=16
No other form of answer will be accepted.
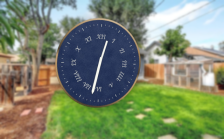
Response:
h=12 m=32
